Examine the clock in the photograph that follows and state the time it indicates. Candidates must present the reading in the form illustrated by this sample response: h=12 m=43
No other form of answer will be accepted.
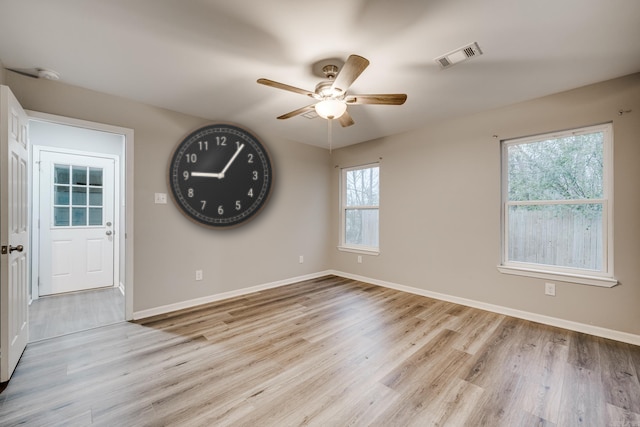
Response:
h=9 m=6
